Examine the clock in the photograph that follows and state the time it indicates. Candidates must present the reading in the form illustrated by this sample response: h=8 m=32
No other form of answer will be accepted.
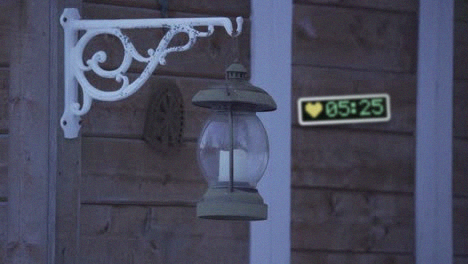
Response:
h=5 m=25
